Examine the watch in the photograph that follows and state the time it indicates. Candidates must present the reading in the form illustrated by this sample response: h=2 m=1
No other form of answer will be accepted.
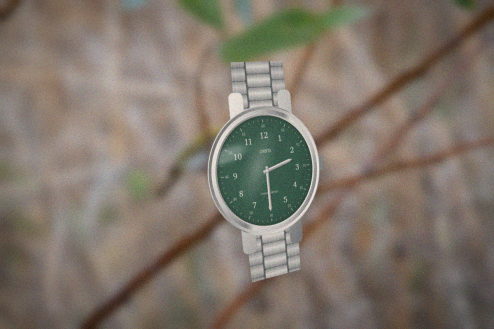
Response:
h=2 m=30
